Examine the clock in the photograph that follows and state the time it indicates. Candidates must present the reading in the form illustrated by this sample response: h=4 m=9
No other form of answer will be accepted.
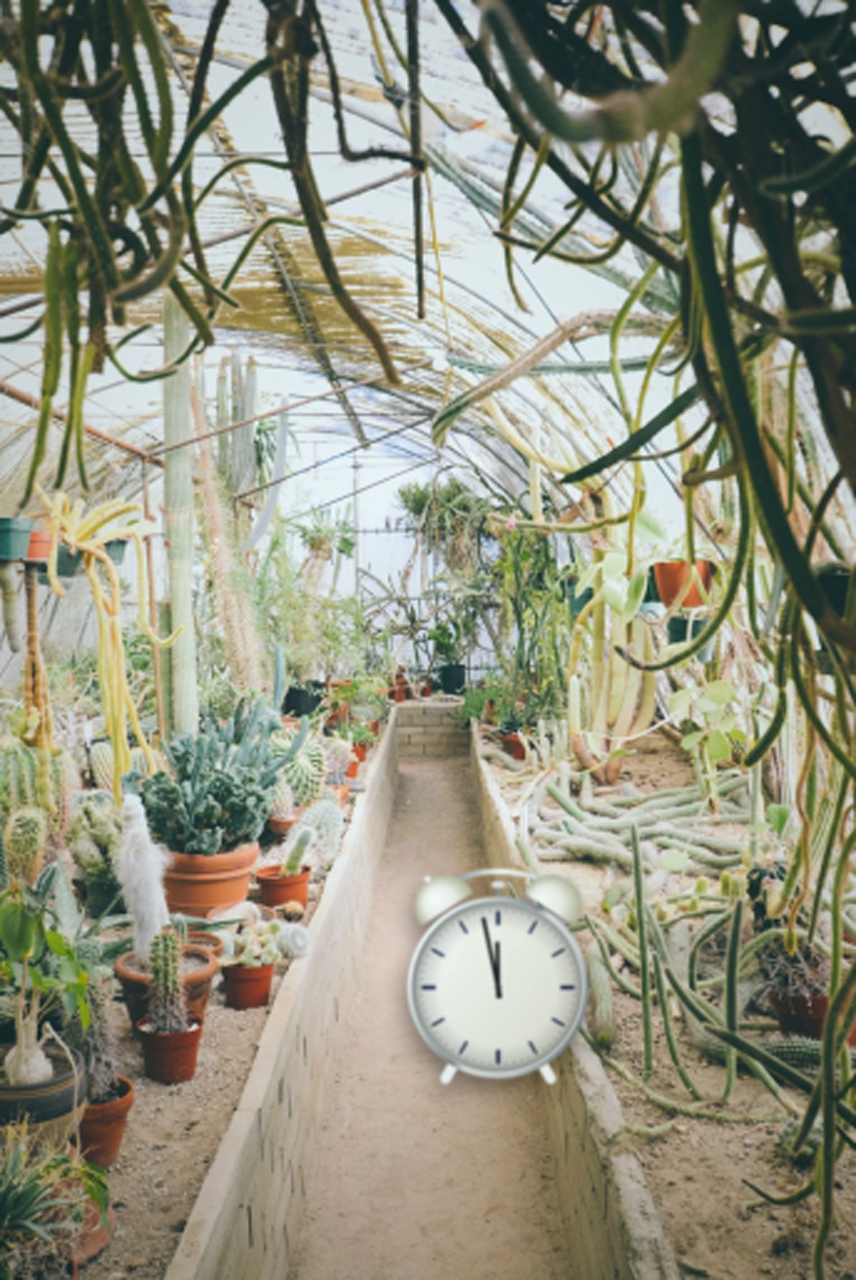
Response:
h=11 m=58
